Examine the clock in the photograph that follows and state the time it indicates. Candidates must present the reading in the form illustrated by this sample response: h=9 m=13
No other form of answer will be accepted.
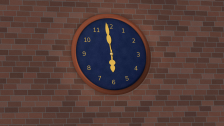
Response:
h=5 m=59
